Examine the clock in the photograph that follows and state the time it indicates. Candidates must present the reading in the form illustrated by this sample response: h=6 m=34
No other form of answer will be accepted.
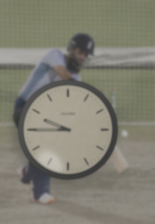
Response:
h=9 m=45
